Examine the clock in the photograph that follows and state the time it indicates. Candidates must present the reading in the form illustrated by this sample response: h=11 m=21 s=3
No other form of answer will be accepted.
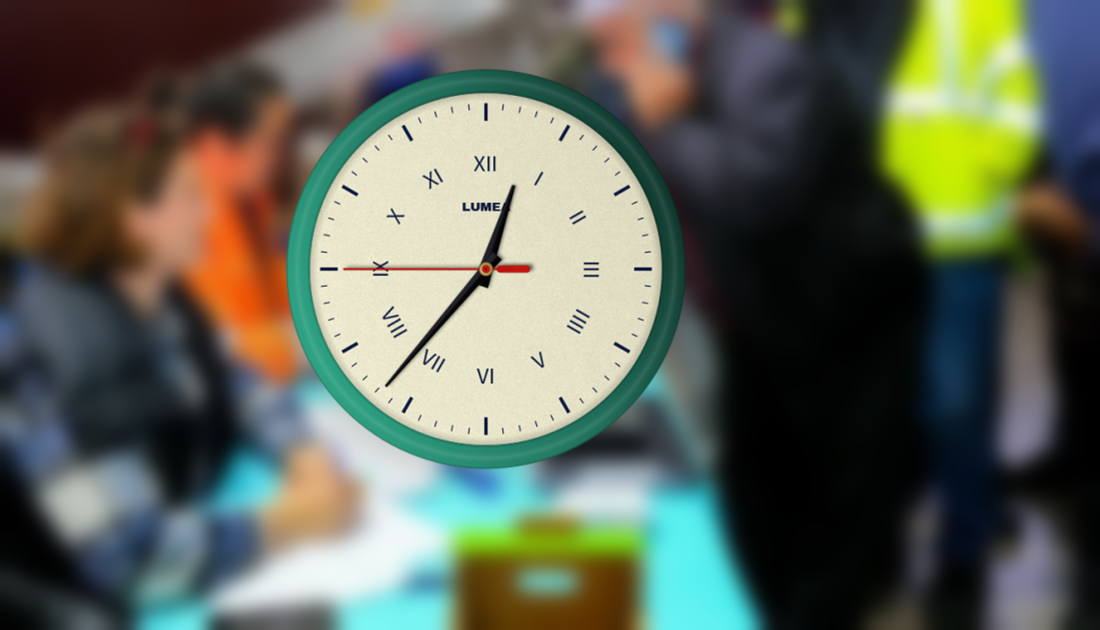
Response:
h=12 m=36 s=45
